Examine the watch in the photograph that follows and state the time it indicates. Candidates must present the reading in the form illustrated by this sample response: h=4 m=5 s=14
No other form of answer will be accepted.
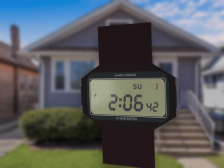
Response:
h=2 m=6 s=42
